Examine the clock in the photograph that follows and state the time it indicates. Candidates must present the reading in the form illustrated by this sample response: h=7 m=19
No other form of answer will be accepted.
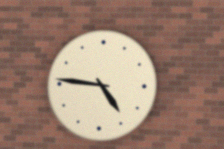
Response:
h=4 m=46
